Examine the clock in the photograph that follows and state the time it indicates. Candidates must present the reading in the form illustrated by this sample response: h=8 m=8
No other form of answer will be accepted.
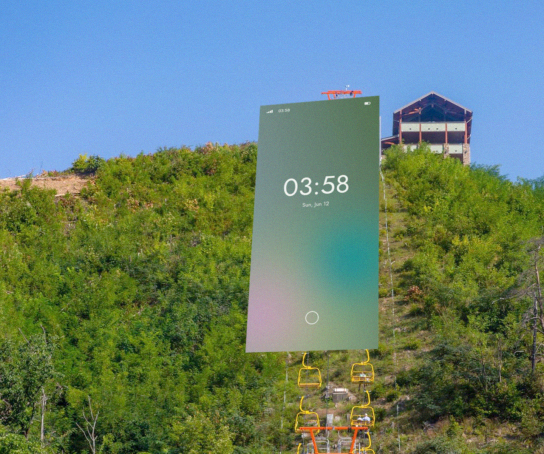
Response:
h=3 m=58
